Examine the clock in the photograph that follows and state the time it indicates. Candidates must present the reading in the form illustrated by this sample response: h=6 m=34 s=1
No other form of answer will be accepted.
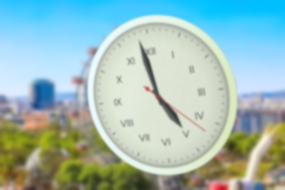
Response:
h=4 m=58 s=22
